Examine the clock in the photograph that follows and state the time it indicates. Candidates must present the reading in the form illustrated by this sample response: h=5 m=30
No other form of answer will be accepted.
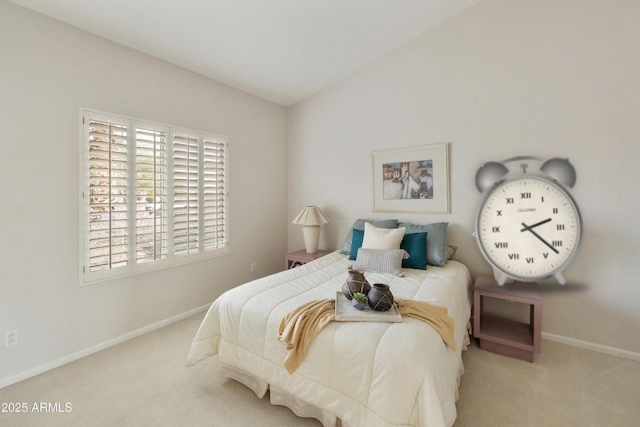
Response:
h=2 m=22
